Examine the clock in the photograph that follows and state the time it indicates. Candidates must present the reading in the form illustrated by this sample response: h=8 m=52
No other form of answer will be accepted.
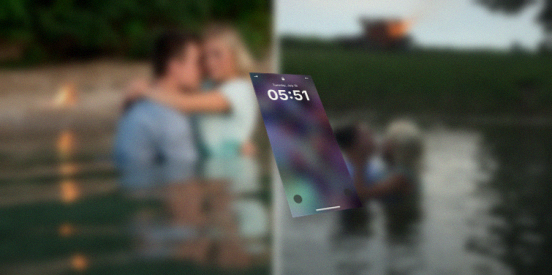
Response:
h=5 m=51
